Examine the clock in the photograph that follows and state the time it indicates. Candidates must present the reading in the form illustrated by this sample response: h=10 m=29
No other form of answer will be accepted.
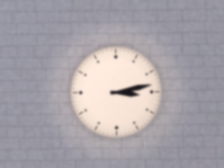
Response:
h=3 m=13
